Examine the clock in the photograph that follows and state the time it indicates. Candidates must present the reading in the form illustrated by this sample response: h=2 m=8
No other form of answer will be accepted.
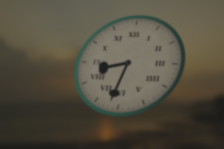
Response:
h=8 m=32
